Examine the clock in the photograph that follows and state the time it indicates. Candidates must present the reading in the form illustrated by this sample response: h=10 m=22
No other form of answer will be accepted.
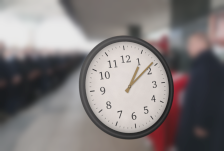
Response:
h=1 m=9
